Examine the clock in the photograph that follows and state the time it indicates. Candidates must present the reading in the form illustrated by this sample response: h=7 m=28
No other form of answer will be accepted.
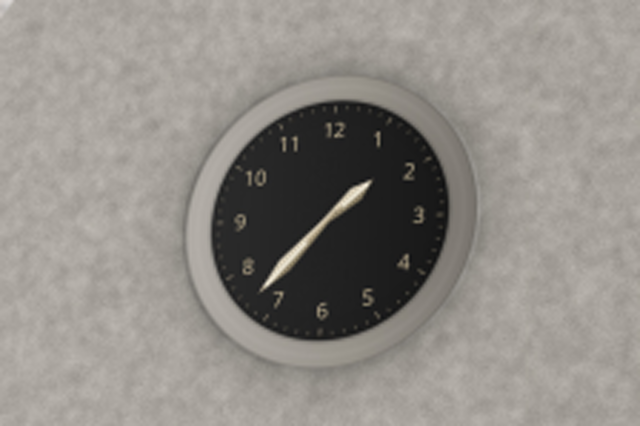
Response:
h=1 m=37
